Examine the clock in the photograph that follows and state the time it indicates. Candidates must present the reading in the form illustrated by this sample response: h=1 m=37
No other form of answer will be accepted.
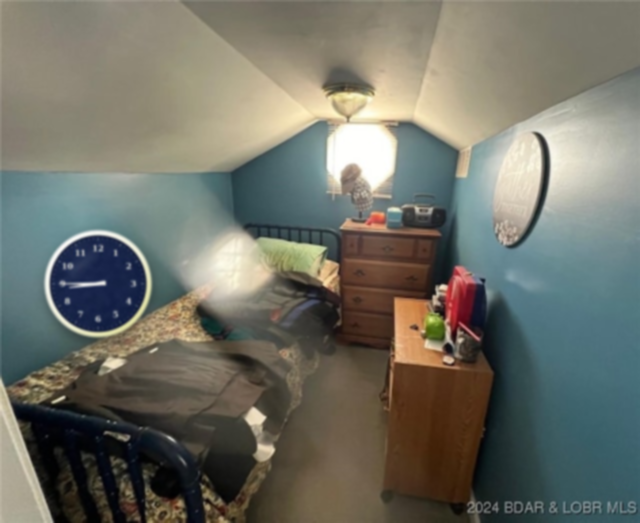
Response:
h=8 m=45
